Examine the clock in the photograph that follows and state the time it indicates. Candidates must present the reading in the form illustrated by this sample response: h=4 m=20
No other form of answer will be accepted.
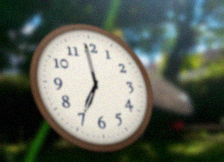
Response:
h=6 m=59
